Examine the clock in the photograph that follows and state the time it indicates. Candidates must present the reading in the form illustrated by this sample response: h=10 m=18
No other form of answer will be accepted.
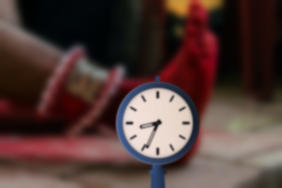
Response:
h=8 m=34
